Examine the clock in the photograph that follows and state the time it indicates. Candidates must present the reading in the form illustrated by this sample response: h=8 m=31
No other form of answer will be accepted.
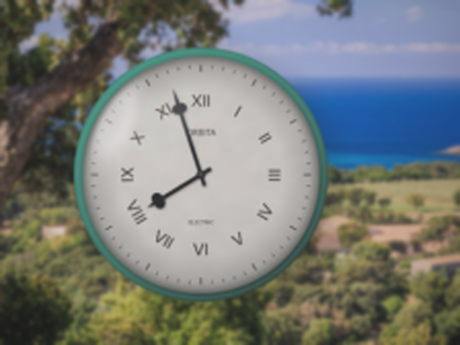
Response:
h=7 m=57
